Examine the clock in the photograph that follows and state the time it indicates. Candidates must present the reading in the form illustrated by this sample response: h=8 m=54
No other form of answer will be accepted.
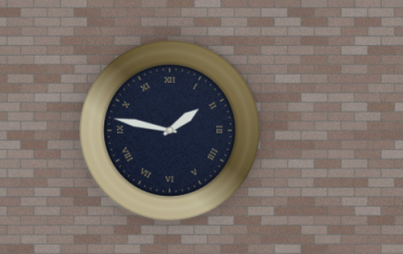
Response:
h=1 m=47
